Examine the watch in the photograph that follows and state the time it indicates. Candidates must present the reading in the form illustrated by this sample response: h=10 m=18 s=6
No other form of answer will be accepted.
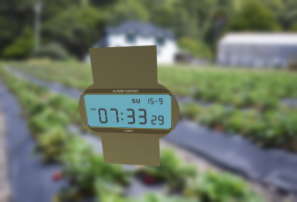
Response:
h=7 m=33 s=29
